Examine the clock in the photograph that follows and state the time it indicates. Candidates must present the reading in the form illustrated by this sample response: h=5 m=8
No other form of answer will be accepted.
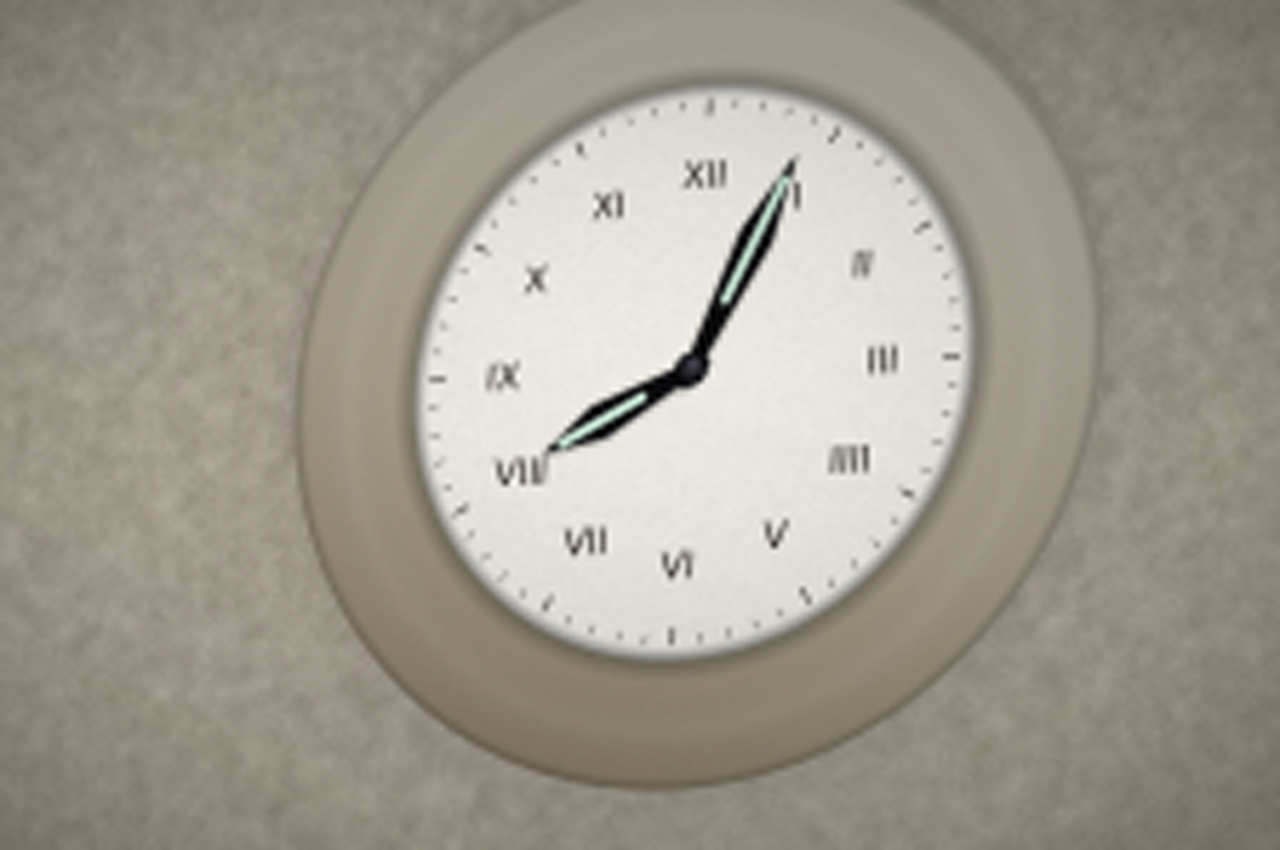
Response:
h=8 m=4
